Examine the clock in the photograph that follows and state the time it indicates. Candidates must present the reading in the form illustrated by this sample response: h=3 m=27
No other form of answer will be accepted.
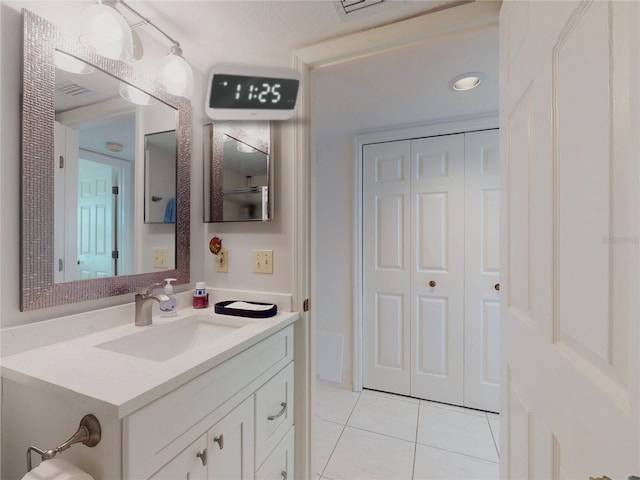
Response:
h=11 m=25
